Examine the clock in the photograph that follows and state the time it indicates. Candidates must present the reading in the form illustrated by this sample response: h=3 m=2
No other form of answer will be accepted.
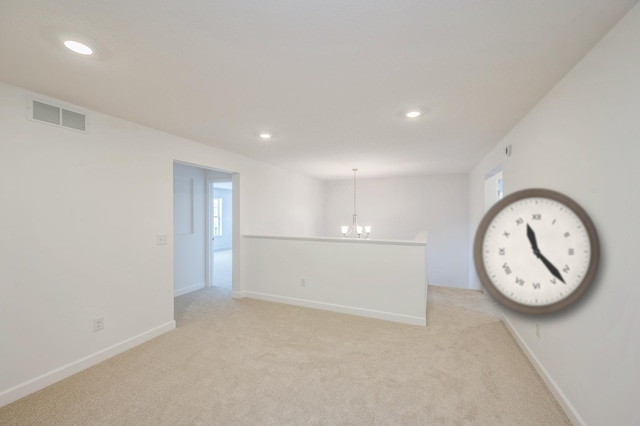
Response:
h=11 m=23
